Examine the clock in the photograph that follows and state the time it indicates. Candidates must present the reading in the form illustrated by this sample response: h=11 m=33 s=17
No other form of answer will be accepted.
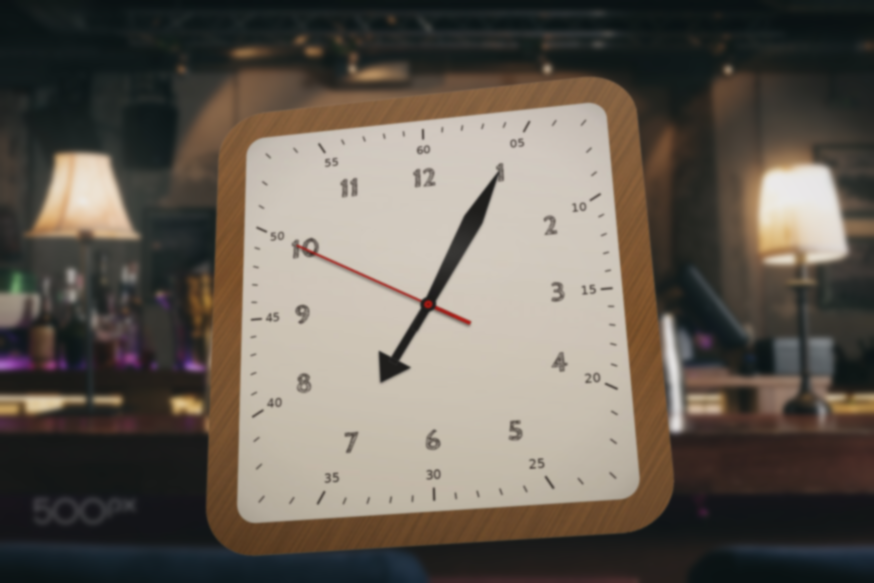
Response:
h=7 m=4 s=50
